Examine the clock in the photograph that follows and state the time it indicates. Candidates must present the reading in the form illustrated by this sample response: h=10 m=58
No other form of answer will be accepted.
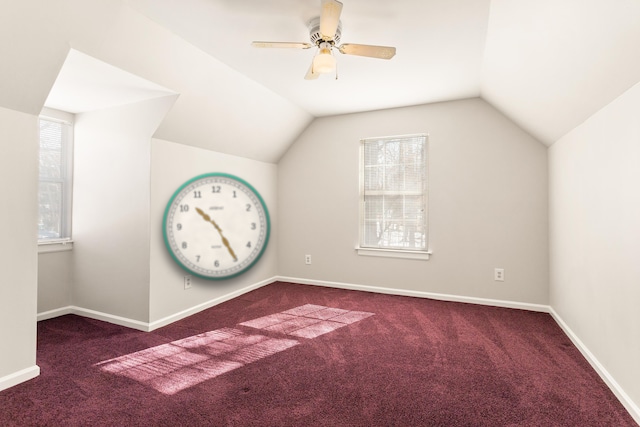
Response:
h=10 m=25
